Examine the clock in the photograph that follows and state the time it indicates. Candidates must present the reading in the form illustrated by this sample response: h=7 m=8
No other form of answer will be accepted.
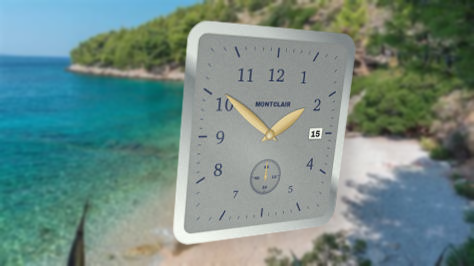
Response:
h=1 m=51
